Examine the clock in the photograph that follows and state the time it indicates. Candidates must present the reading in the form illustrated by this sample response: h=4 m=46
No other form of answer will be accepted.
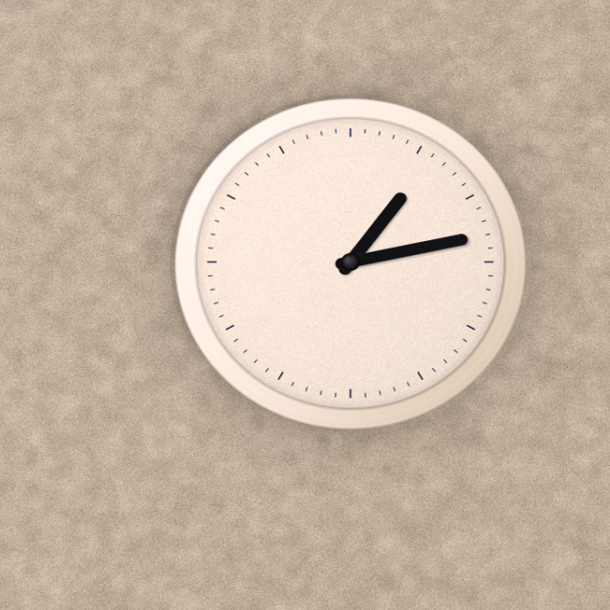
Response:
h=1 m=13
